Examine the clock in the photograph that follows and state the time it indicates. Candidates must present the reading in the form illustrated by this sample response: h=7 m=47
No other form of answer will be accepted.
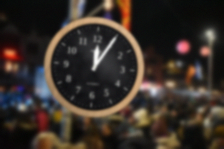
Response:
h=12 m=5
